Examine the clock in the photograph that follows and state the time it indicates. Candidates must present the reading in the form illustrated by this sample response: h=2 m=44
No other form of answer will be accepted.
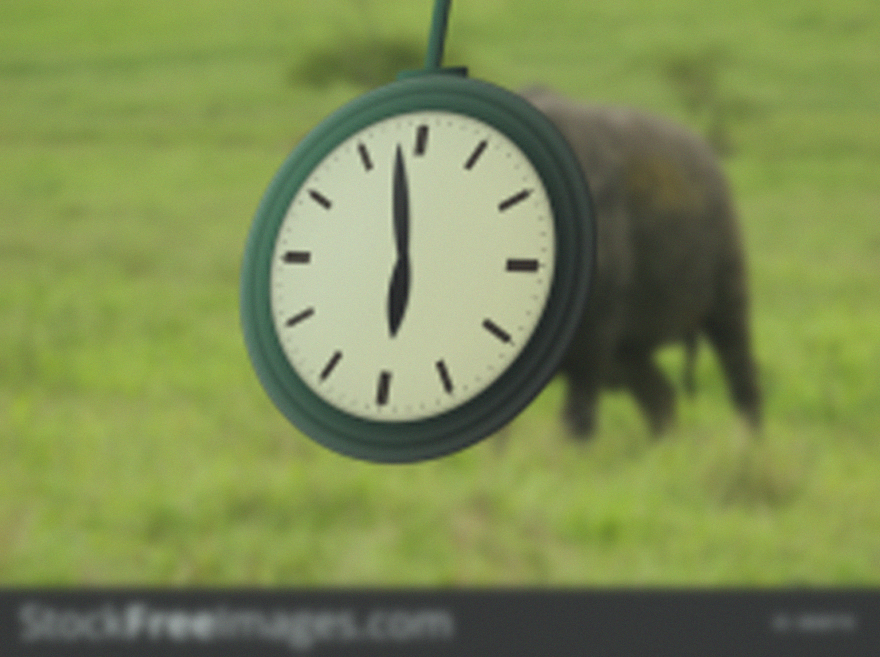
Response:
h=5 m=58
